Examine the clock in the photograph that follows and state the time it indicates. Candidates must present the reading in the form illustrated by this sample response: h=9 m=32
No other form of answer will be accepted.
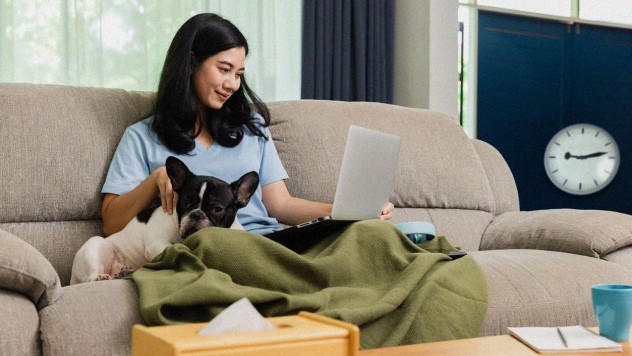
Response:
h=9 m=13
